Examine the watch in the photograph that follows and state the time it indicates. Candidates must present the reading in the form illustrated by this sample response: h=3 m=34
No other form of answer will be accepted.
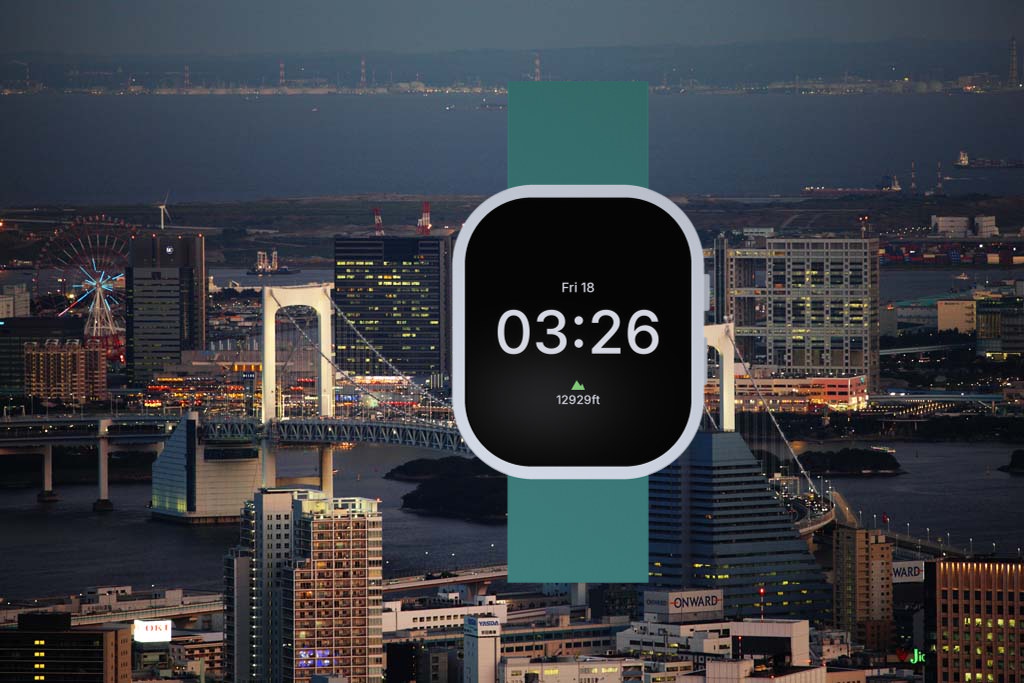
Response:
h=3 m=26
